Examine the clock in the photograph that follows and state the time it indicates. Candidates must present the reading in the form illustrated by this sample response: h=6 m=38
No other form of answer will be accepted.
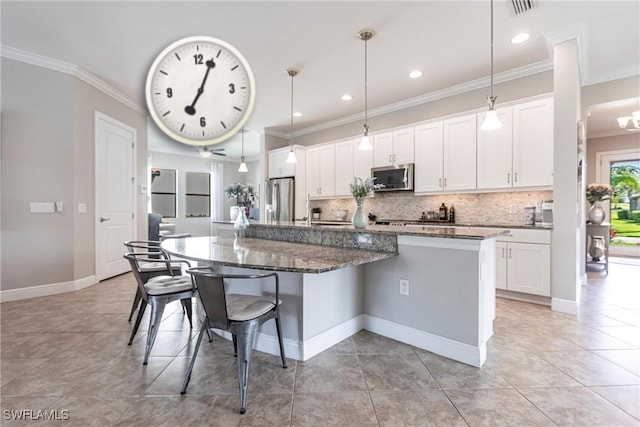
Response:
h=7 m=4
